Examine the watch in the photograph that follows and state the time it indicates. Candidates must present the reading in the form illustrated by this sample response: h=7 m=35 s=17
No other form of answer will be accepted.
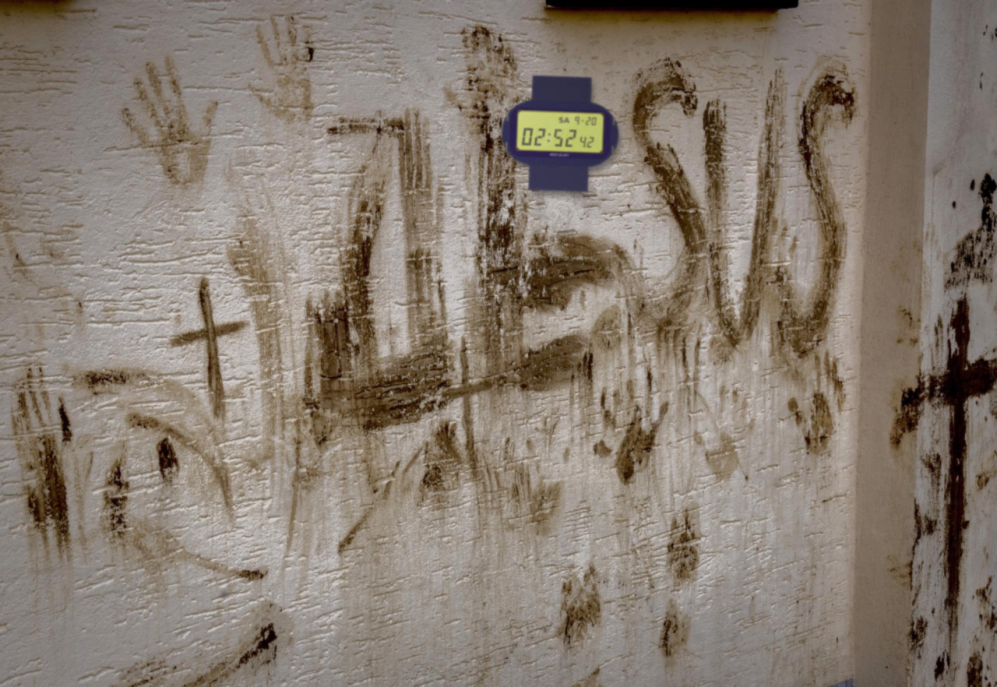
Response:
h=2 m=52 s=42
